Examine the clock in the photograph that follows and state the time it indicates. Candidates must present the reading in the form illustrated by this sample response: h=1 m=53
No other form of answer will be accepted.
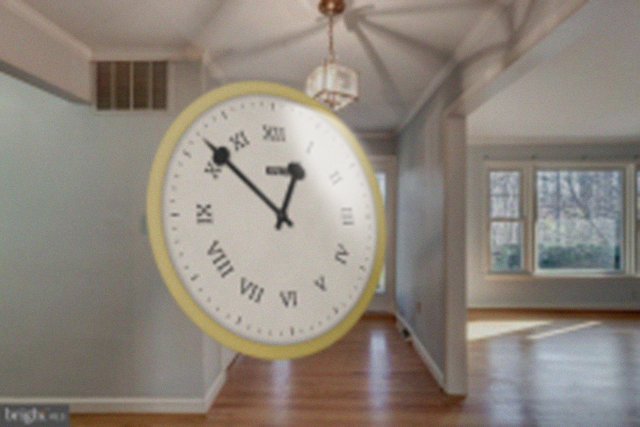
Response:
h=12 m=52
